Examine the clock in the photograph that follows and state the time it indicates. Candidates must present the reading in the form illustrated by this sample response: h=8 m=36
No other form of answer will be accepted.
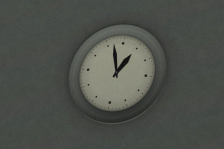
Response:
h=12 m=57
